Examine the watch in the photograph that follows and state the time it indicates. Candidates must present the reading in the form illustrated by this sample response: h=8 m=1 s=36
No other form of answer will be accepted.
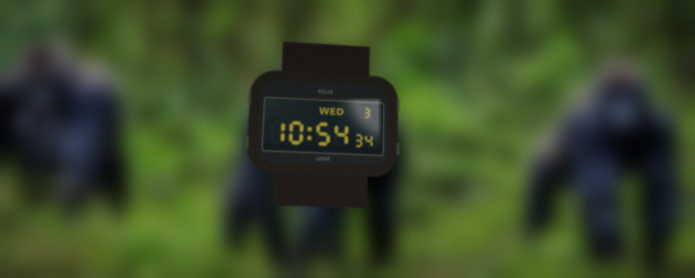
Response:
h=10 m=54 s=34
